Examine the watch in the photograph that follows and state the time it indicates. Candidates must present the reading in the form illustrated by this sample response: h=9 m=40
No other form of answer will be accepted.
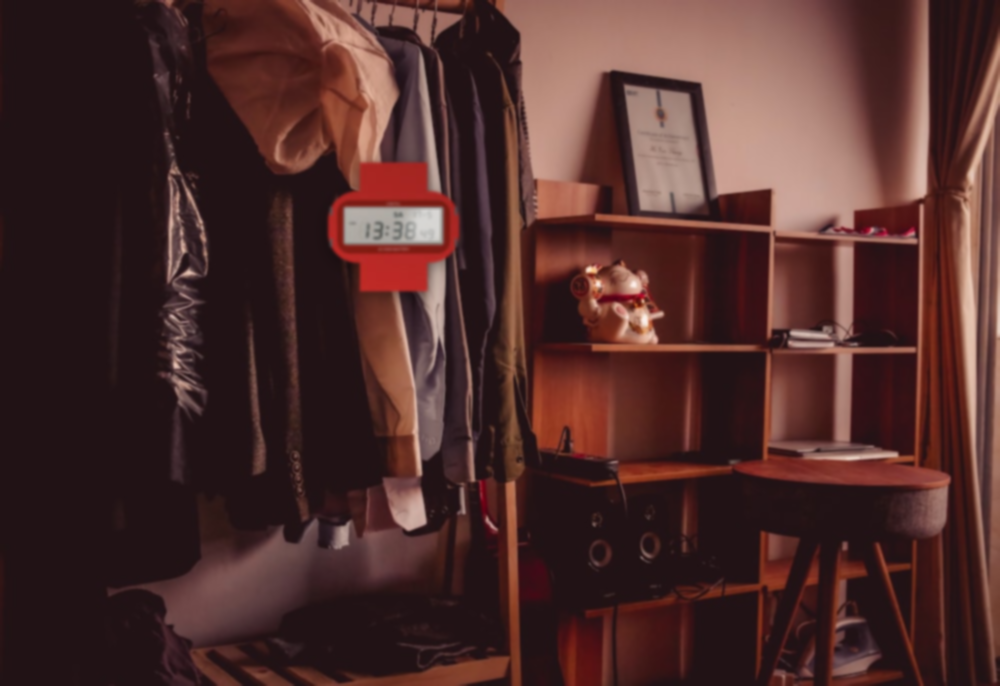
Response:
h=13 m=38
